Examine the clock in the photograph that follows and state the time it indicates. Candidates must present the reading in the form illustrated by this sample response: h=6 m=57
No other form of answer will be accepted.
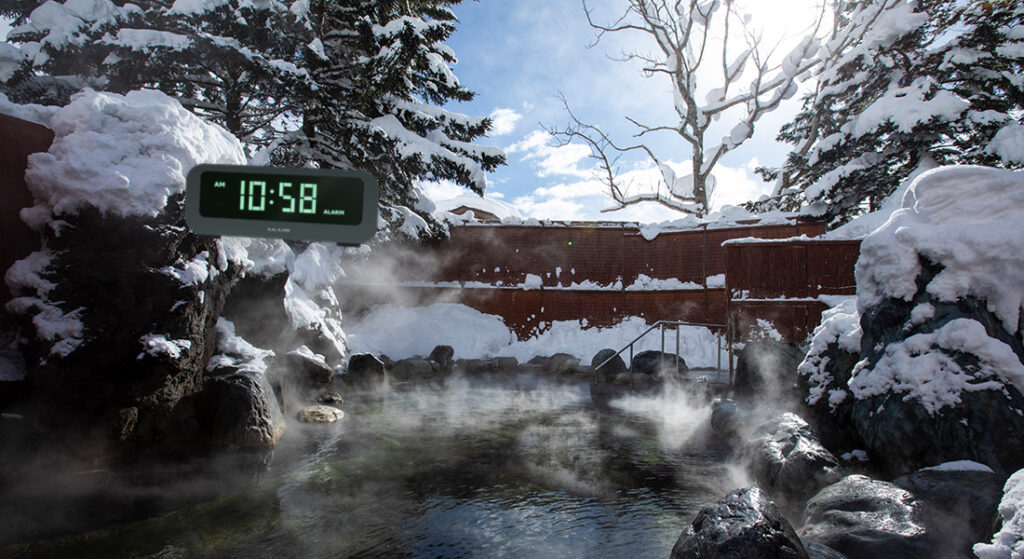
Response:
h=10 m=58
